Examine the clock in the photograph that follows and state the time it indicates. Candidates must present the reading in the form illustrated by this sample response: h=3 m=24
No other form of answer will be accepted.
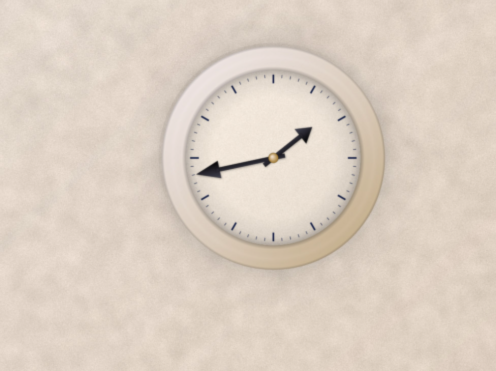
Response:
h=1 m=43
